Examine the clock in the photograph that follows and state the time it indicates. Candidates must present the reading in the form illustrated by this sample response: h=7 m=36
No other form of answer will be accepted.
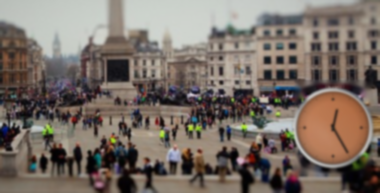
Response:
h=12 m=25
